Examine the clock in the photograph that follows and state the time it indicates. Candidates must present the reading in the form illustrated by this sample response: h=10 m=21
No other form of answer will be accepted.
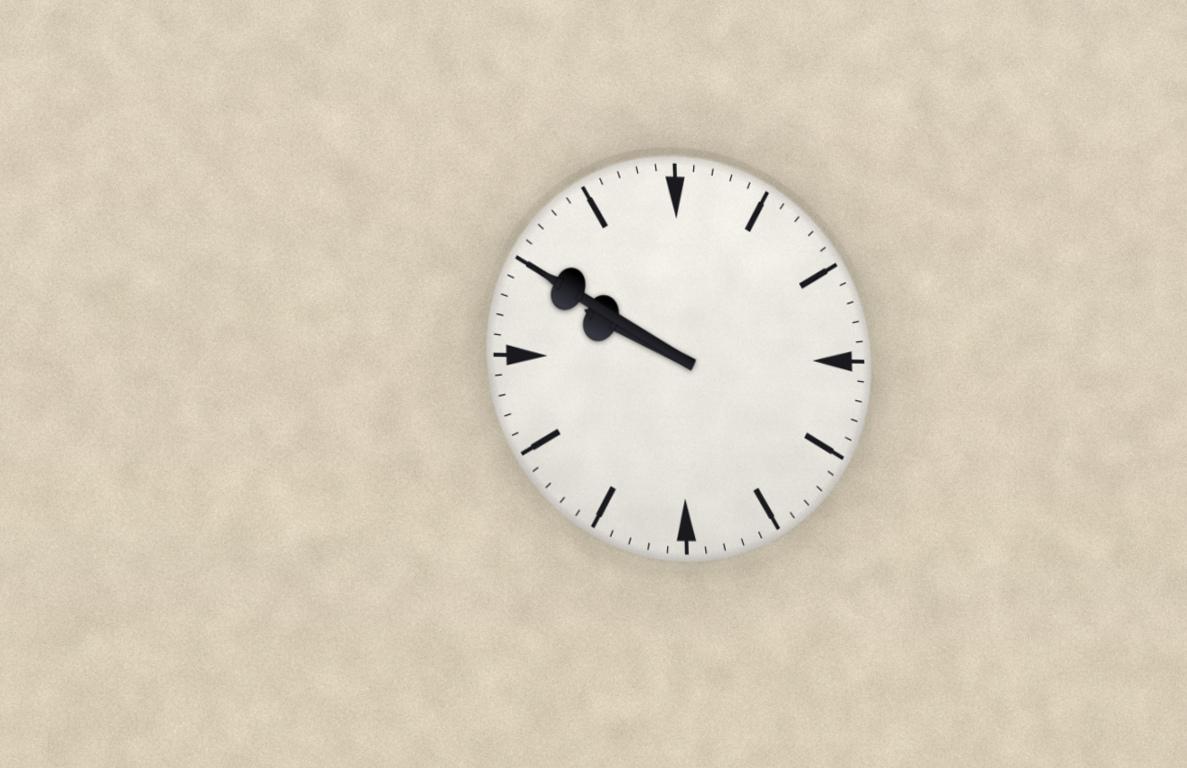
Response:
h=9 m=50
